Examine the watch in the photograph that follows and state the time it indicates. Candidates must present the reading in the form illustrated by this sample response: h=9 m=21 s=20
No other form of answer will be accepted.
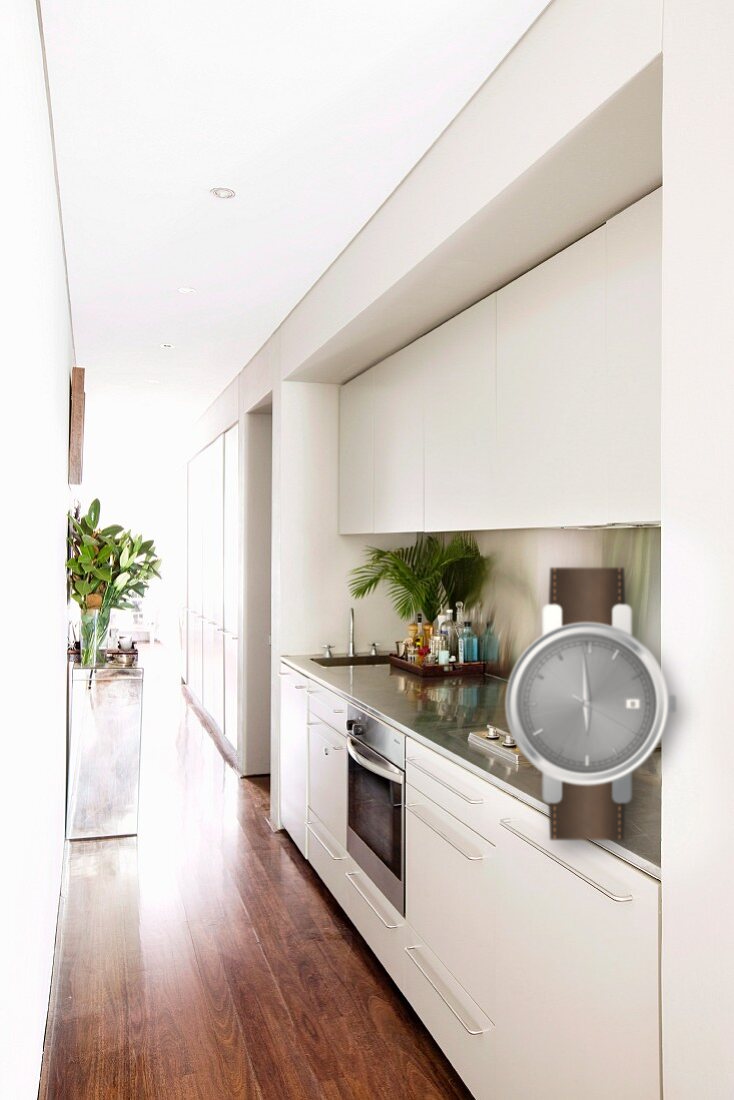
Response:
h=5 m=59 s=20
